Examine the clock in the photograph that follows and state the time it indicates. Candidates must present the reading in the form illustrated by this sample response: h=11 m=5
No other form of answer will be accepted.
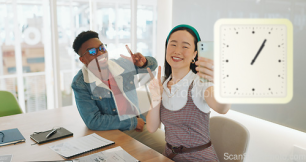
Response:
h=1 m=5
